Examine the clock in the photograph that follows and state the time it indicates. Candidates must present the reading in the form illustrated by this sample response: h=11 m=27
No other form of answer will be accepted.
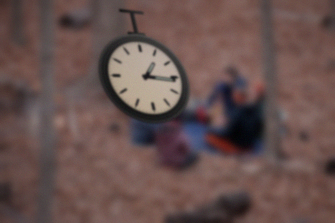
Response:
h=1 m=16
